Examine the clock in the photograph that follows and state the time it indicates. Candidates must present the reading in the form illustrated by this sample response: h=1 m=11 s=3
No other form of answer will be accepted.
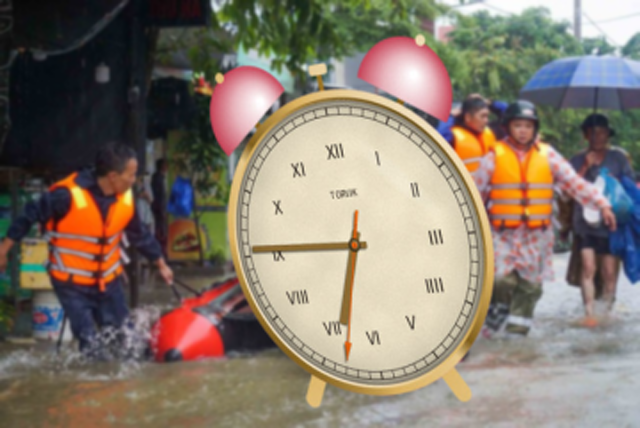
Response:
h=6 m=45 s=33
